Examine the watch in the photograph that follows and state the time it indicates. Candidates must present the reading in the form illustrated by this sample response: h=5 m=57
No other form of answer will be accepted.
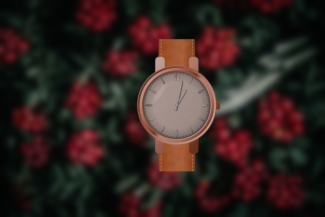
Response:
h=1 m=2
